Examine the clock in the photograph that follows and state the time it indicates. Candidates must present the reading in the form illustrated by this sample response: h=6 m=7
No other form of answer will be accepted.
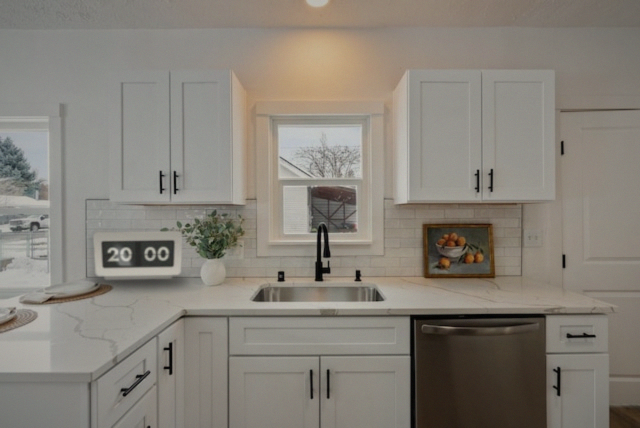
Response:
h=20 m=0
